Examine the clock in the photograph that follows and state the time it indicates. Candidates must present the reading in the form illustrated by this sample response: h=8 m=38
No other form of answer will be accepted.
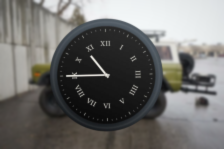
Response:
h=10 m=45
